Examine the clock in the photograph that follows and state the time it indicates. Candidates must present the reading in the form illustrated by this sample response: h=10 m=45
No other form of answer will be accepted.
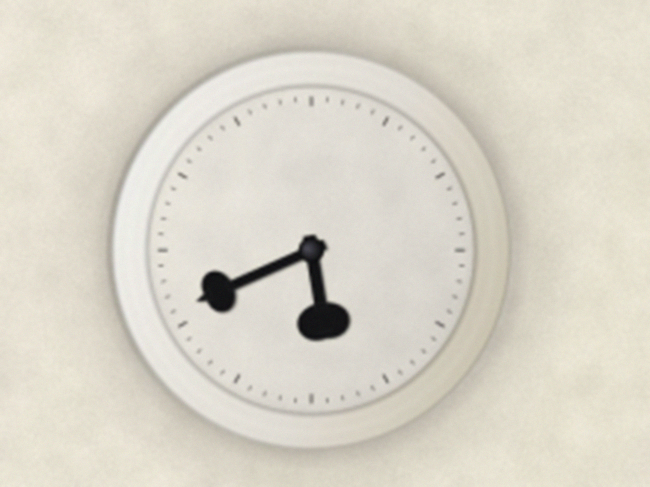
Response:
h=5 m=41
